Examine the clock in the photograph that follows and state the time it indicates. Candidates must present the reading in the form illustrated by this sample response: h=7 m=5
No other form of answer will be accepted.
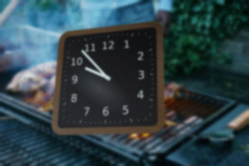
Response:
h=9 m=53
